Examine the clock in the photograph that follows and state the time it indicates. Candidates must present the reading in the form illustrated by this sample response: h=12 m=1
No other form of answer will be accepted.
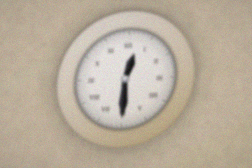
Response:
h=12 m=30
